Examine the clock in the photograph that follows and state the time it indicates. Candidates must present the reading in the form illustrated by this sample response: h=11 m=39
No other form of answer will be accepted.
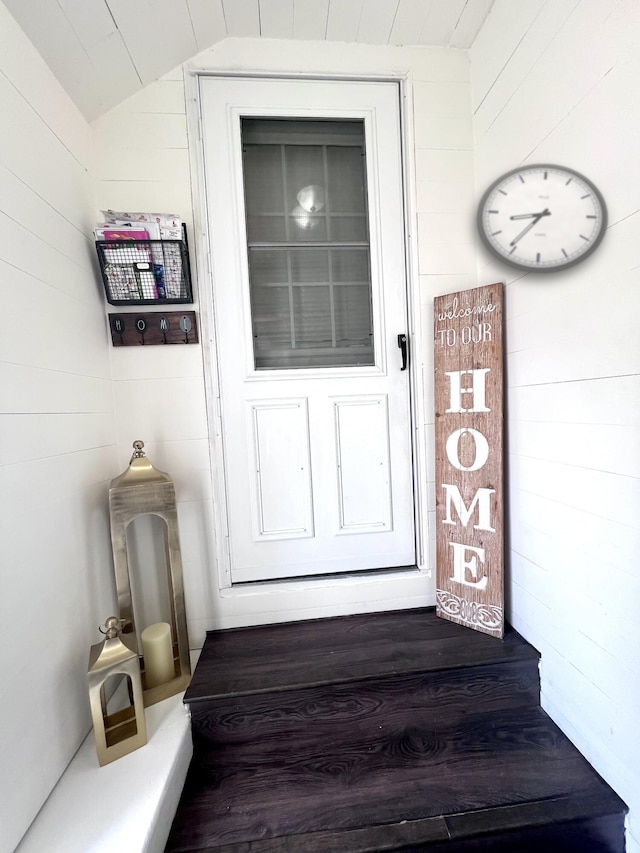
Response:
h=8 m=36
